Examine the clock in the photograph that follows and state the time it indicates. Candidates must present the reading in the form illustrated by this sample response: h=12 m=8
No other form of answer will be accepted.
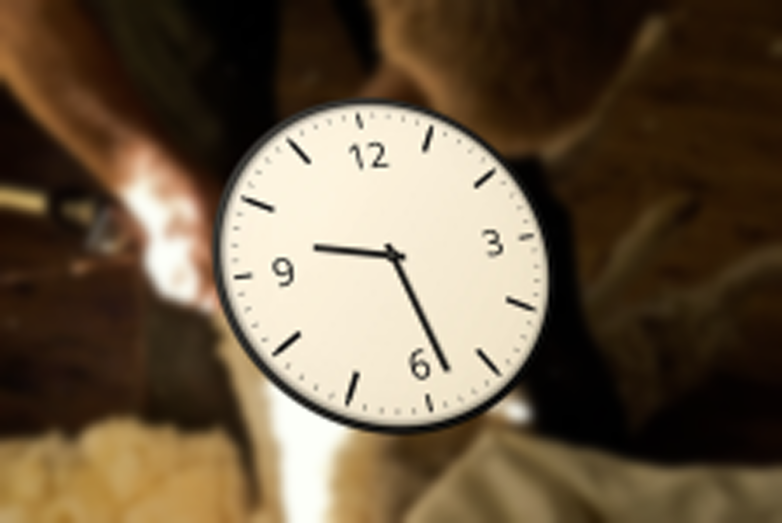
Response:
h=9 m=28
